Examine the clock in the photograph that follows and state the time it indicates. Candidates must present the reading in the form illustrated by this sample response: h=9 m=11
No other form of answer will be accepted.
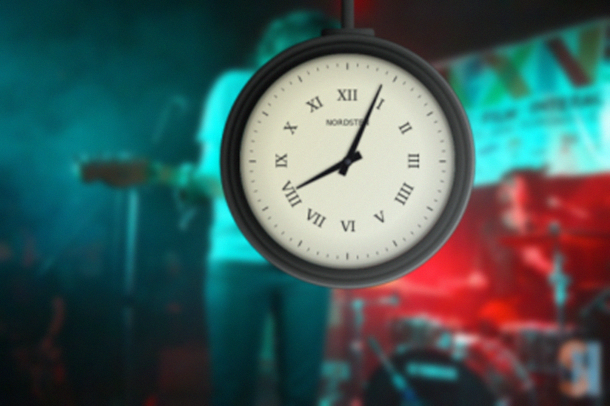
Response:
h=8 m=4
